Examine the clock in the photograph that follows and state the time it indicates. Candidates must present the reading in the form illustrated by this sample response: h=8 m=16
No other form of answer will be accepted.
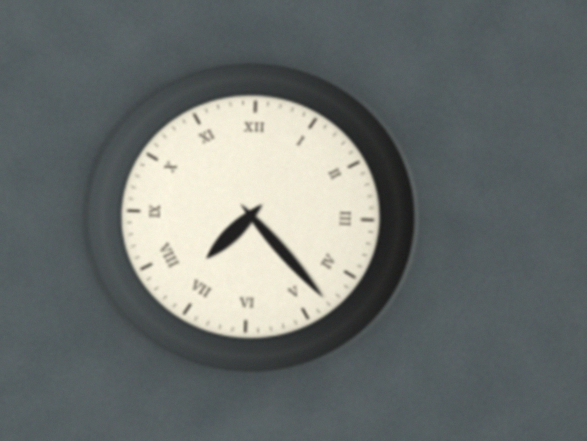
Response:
h=7 m=23
